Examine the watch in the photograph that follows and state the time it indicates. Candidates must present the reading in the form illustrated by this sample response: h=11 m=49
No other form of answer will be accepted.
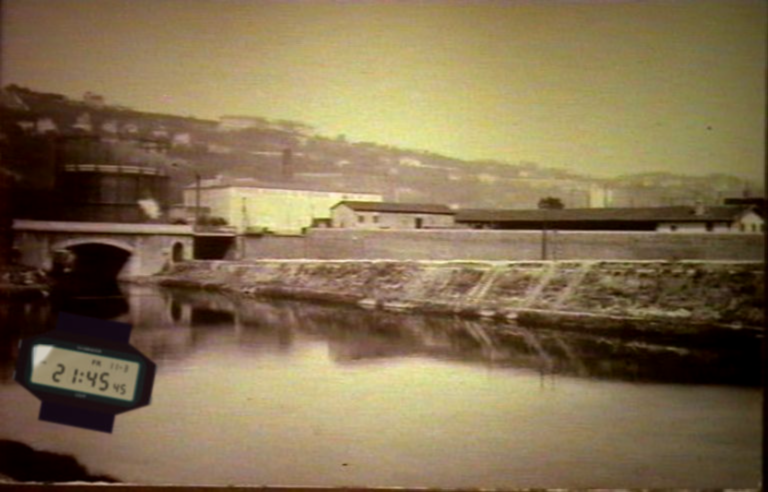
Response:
h=21 m=45
